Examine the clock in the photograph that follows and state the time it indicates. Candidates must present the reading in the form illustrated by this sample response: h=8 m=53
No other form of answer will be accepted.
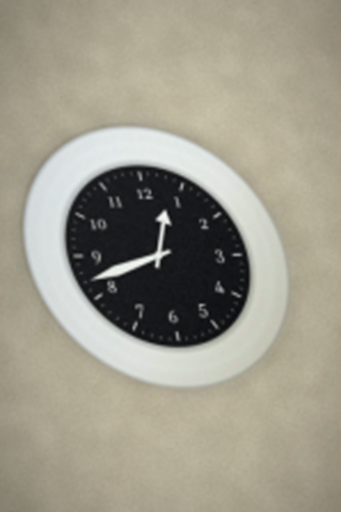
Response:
h=12 m=42
